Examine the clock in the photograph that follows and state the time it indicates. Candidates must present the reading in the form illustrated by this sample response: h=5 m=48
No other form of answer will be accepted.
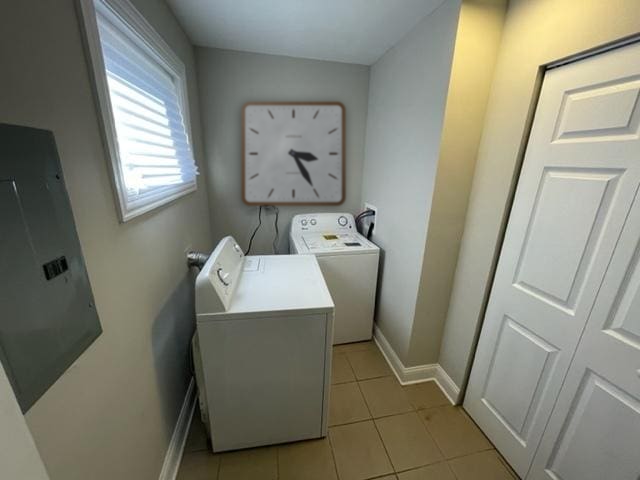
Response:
h=3 m=25
